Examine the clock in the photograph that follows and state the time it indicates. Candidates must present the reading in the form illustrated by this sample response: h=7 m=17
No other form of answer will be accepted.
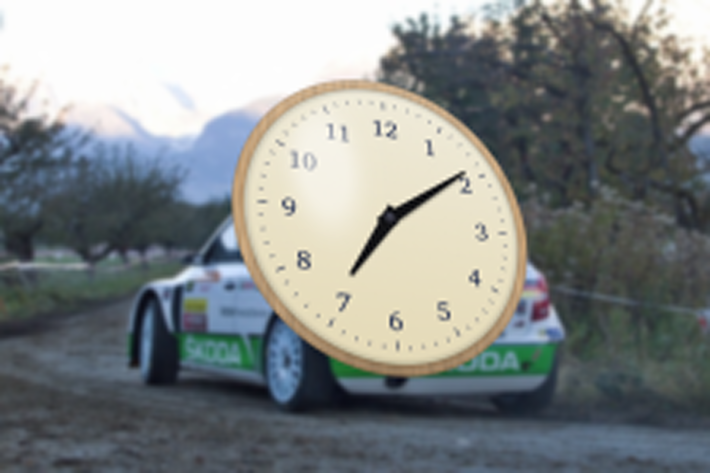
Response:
h=7 m=9
